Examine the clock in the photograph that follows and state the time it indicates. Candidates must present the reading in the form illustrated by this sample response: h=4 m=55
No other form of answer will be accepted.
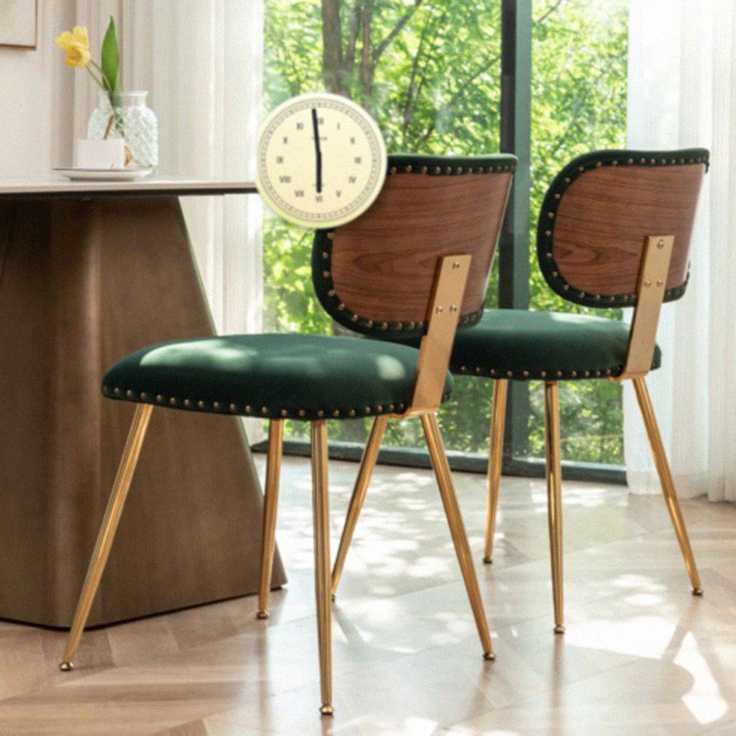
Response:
h=5 m=59
